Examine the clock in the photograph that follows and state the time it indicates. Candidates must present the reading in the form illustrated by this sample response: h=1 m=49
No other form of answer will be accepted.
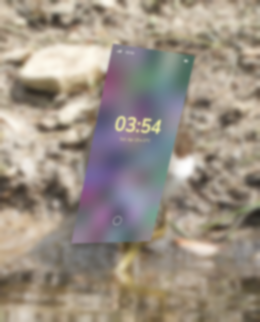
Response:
h=3 m=54
